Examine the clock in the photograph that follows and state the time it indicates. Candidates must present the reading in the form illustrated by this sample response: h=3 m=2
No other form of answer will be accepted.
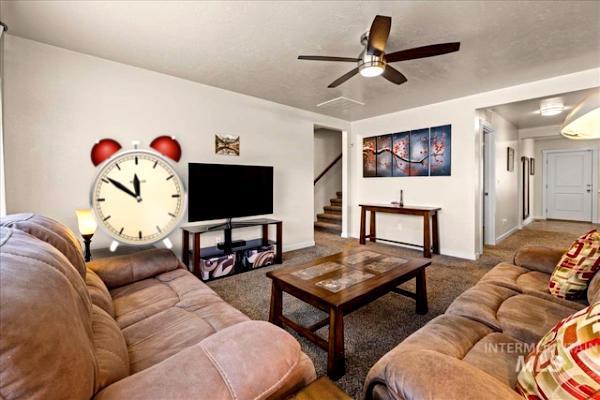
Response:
h=11 m=51
